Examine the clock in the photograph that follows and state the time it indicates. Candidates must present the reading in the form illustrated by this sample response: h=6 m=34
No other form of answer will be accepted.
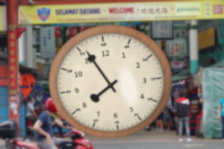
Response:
h=7 m=56
